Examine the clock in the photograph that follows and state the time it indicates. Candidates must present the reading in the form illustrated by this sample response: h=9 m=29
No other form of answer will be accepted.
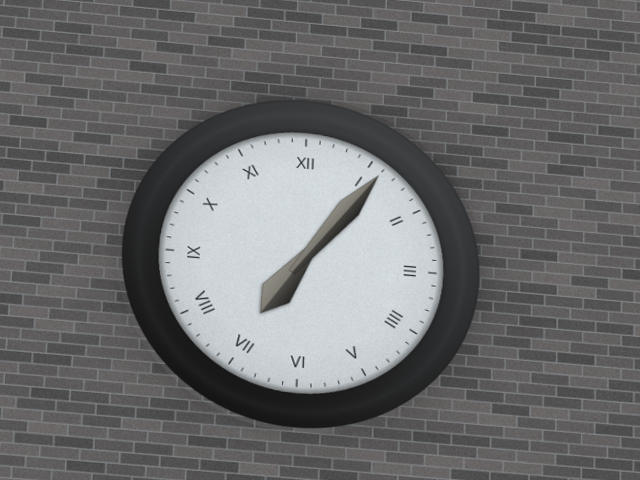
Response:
h=7 m=6
